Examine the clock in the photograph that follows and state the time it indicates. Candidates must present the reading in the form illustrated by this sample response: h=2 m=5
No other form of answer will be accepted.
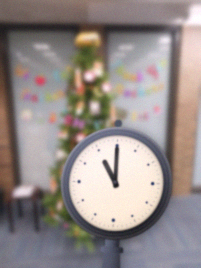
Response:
h=11 m=0
